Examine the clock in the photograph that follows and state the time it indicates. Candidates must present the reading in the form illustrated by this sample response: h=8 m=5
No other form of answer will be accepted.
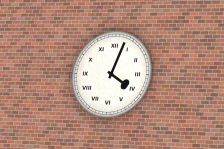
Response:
h=4 m=3
